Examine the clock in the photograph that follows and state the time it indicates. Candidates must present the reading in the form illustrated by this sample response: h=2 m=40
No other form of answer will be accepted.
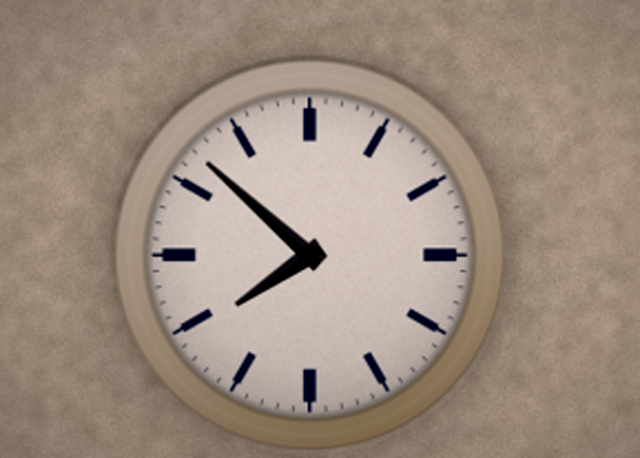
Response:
h=7 m=52
